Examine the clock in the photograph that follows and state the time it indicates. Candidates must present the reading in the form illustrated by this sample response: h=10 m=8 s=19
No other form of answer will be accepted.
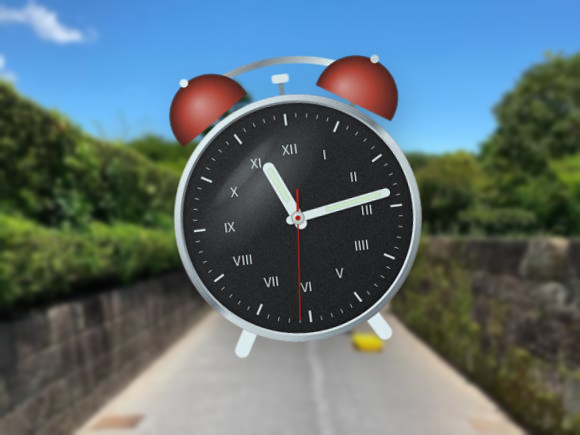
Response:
h=11 m=13 s=31
